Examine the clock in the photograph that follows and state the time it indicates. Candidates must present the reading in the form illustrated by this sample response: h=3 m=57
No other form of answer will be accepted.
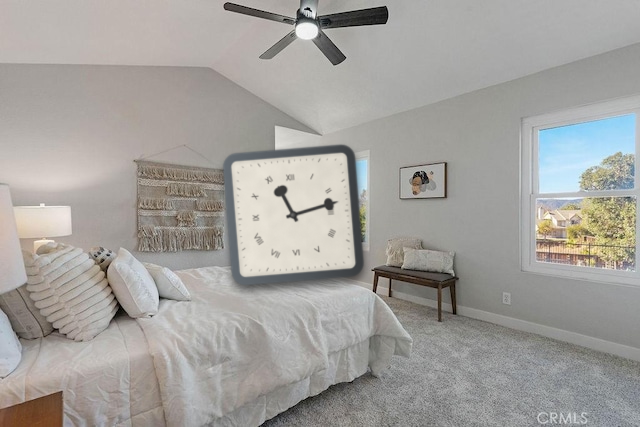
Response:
h=11 m=13
